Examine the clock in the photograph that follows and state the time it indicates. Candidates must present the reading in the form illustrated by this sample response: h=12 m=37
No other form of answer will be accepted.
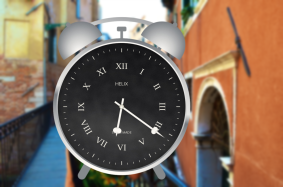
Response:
h=6 m=21
